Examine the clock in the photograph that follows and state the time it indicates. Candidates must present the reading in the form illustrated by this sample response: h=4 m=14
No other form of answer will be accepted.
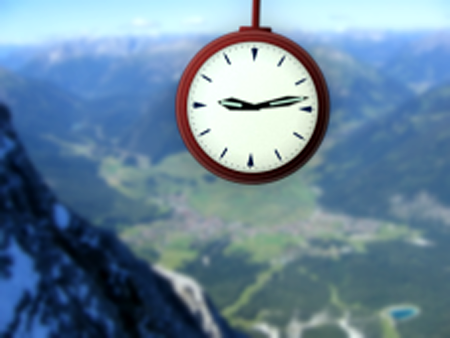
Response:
h=9 m=13
